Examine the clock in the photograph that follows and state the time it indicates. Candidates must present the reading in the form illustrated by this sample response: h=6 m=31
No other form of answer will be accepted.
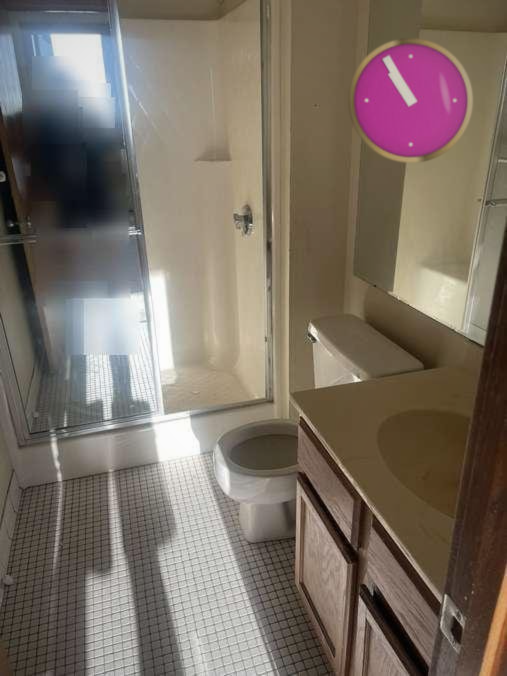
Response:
h=10 m=55
